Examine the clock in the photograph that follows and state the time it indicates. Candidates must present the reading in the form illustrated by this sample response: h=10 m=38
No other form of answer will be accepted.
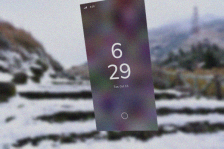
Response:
h=6 m=29
